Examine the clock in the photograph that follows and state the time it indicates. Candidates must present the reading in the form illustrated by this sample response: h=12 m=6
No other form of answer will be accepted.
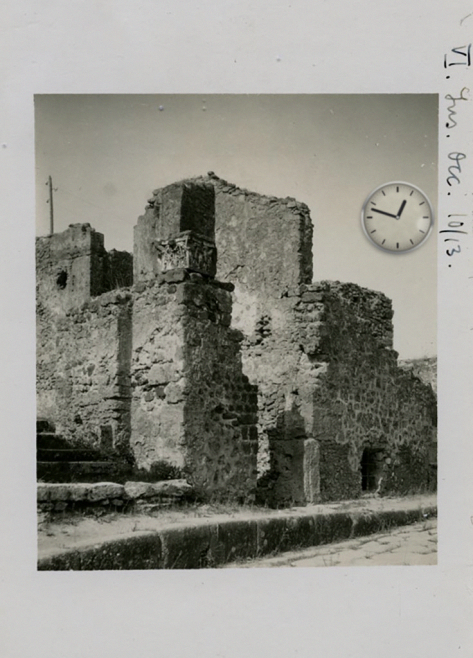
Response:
h=12 m=48
